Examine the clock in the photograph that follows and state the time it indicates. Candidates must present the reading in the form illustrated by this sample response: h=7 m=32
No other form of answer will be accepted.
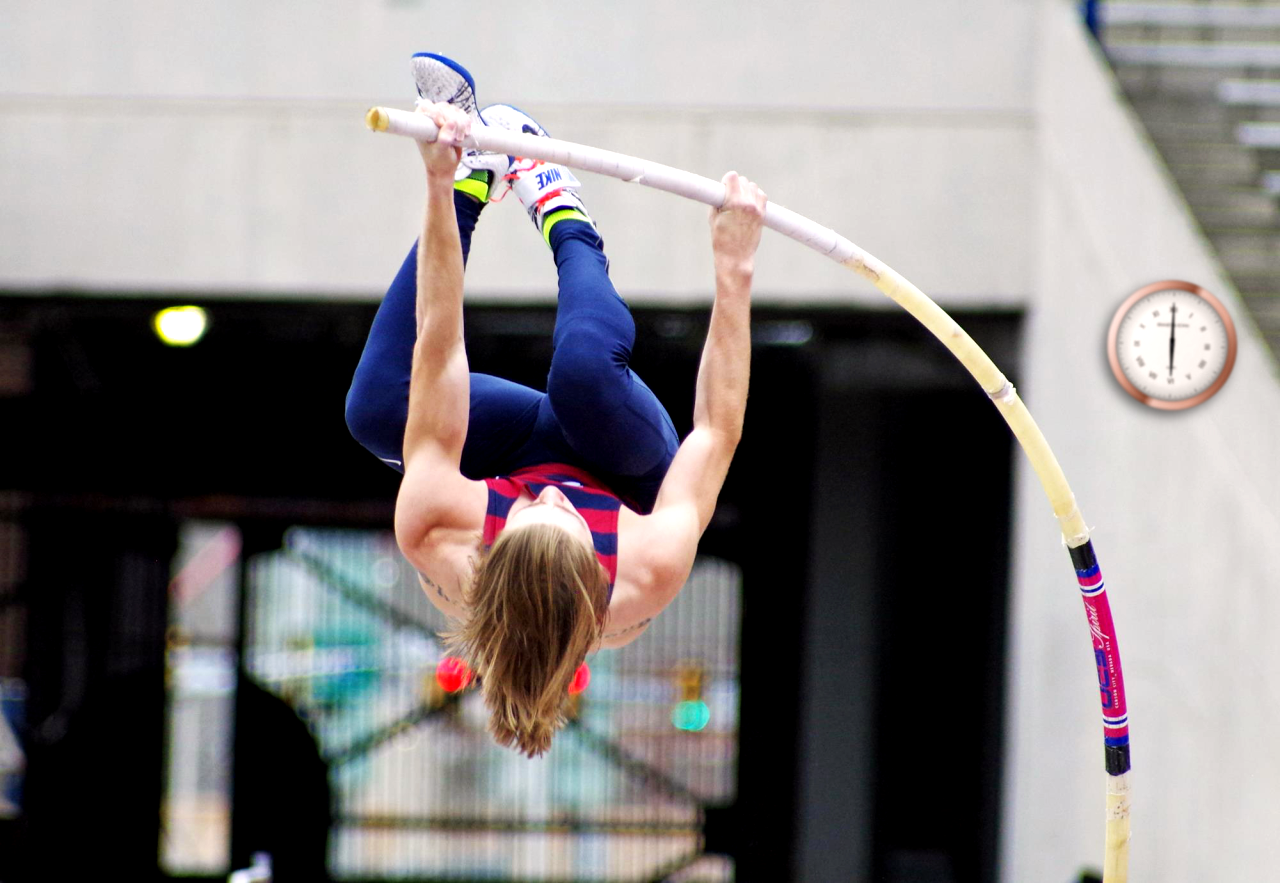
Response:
h=6 m=0
